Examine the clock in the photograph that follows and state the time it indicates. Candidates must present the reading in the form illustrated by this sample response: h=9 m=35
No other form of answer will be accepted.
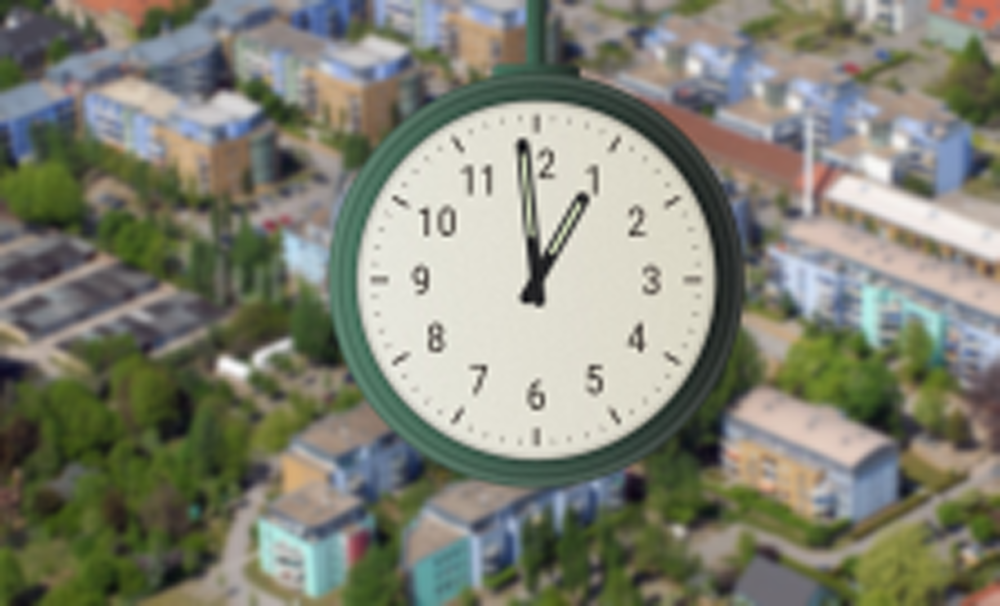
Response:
h=12 m=59
